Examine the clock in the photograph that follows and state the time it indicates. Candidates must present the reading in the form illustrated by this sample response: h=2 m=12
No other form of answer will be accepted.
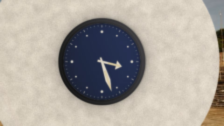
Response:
h=3 m=27
